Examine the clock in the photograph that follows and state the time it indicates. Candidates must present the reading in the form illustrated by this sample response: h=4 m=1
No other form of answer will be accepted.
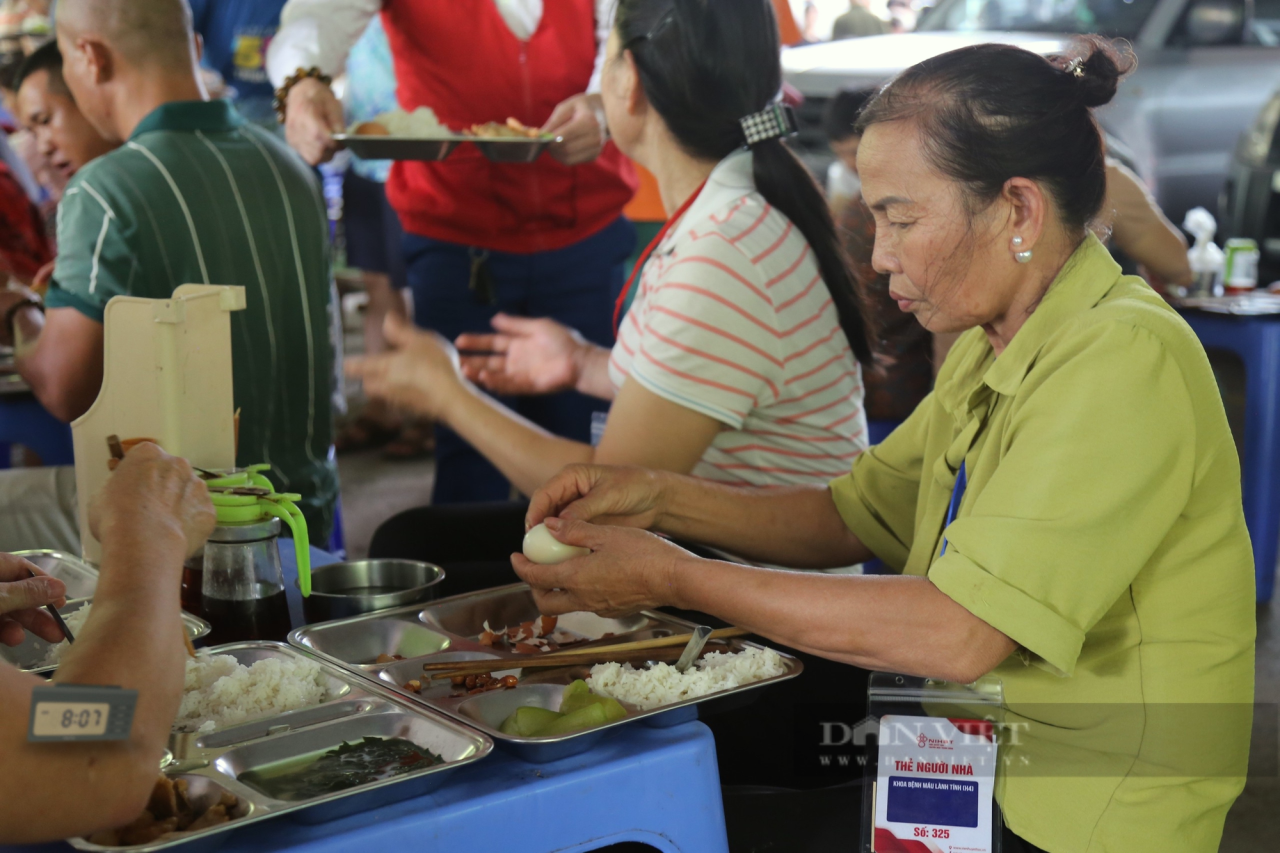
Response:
h=8 m=7
